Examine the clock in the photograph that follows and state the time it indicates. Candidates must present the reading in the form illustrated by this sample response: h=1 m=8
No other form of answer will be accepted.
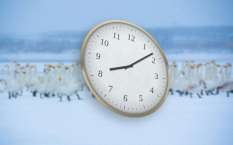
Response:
h=8 m=8
